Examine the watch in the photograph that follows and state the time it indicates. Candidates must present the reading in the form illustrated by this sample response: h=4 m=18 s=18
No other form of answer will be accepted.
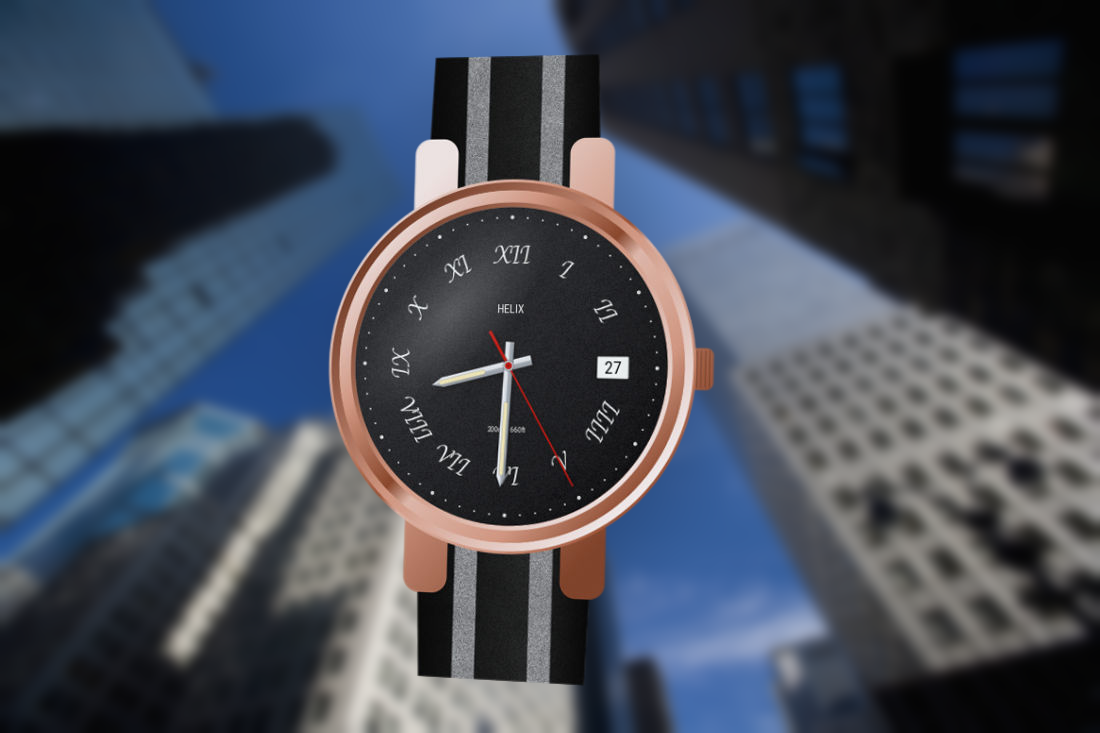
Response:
h=8 m=30 s=25
